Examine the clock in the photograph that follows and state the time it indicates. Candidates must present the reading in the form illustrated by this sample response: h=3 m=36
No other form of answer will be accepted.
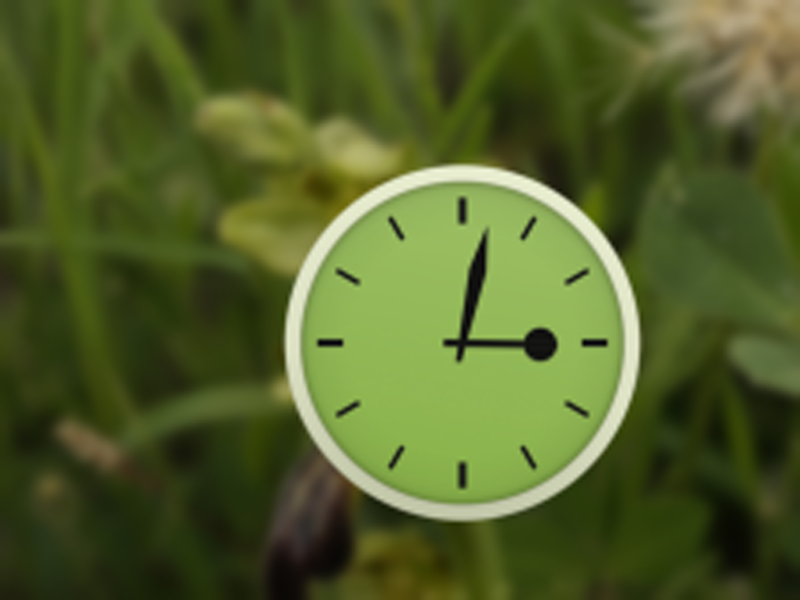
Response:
h=3 m=2
